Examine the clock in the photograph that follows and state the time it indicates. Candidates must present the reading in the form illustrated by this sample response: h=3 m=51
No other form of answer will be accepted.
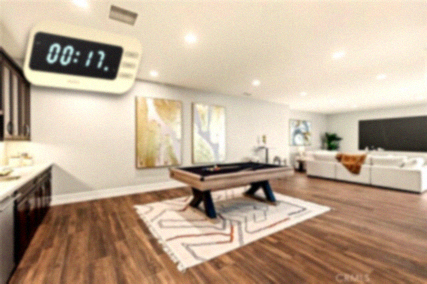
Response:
h=0 m=17
